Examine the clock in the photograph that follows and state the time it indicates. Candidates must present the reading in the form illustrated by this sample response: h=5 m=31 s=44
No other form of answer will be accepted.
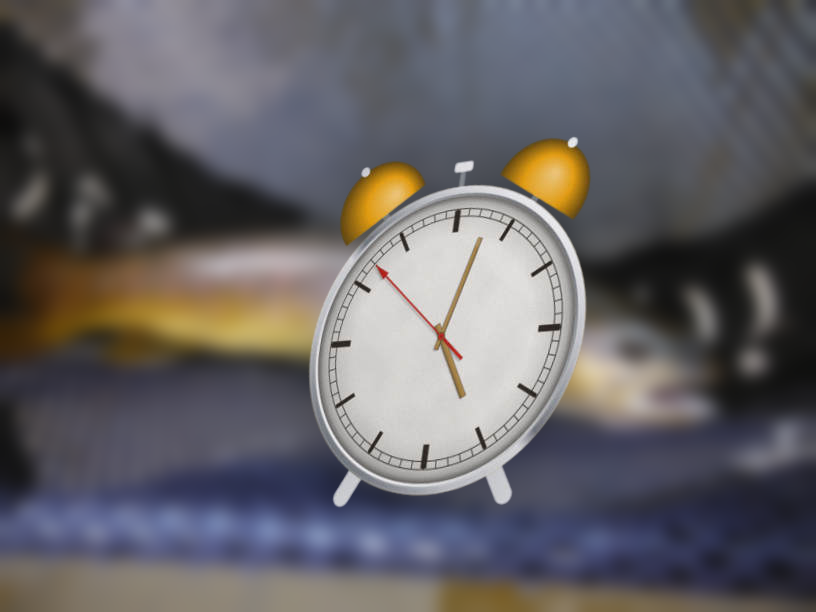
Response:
h=5 m=2 s=52
